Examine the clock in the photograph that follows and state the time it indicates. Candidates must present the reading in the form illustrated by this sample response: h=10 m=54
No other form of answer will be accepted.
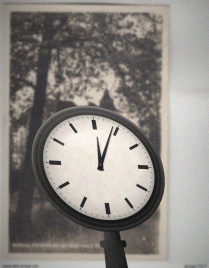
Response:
h=12 m=4
